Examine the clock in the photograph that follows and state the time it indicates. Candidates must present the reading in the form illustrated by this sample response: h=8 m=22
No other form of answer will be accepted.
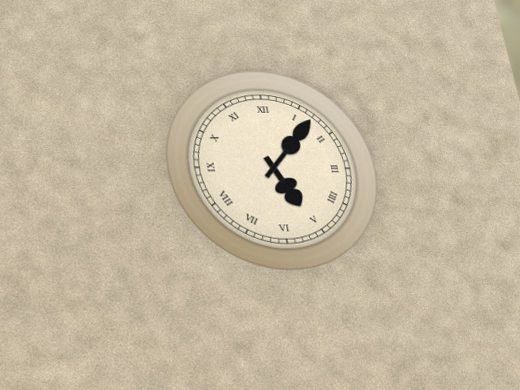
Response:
h=5 m=7
